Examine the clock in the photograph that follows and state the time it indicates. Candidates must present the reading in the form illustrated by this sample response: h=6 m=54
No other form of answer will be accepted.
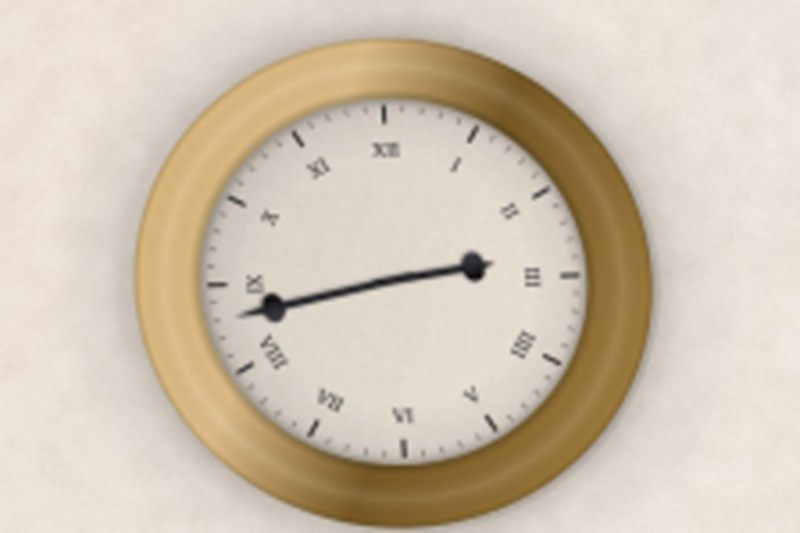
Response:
h=2 m=43
